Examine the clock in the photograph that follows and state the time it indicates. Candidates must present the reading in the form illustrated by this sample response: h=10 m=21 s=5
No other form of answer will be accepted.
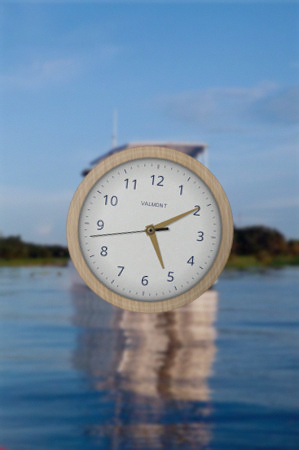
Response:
h=5 m=9 s=43
